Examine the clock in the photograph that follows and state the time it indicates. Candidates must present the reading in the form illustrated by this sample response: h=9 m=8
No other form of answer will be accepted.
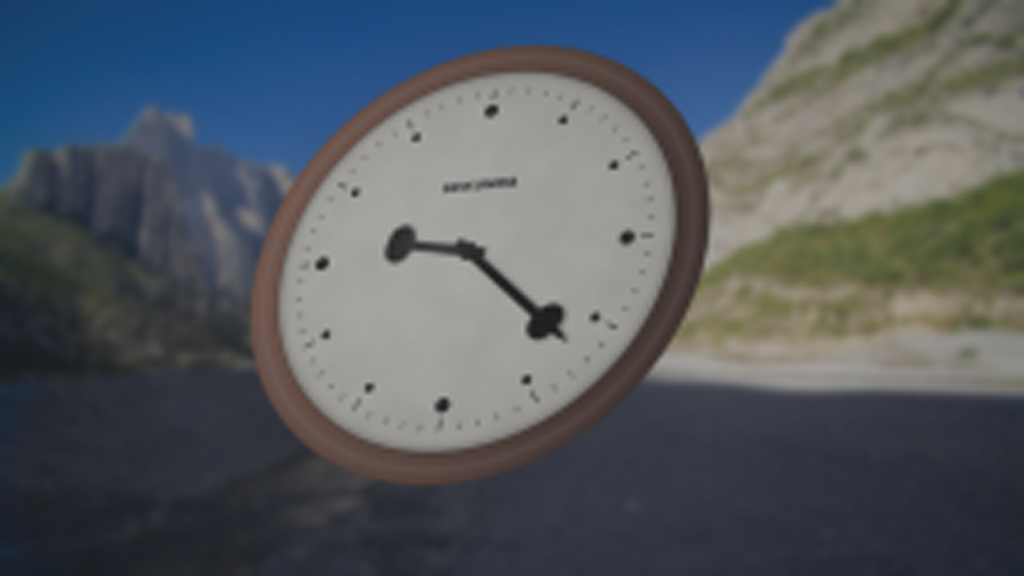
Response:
h=9 m=22
